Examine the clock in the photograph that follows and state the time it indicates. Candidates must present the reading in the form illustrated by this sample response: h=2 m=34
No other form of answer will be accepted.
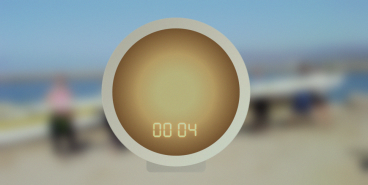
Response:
h=0 m=4
